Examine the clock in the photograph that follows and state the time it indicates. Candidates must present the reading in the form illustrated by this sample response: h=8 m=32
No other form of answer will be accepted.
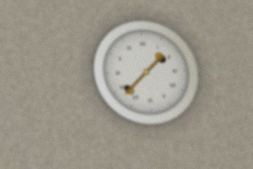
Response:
h=1 m=38
